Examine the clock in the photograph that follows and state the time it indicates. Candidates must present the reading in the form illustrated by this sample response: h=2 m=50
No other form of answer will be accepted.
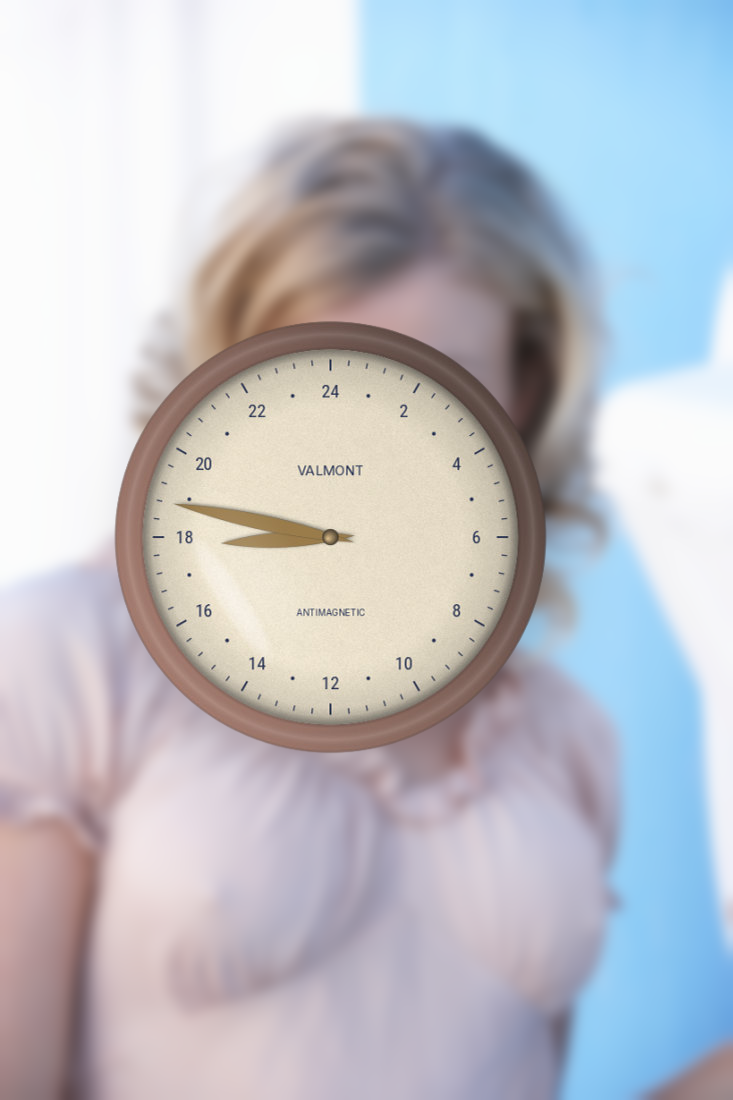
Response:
h=17 m=47
